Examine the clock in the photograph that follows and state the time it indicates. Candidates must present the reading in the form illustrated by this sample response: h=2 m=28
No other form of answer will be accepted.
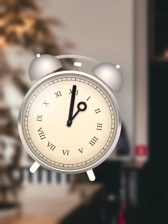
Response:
h=1 m=0
